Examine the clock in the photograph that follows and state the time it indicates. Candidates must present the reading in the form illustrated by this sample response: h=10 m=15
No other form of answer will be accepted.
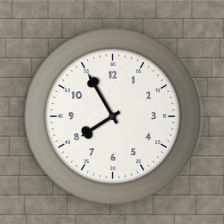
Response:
h=7 m=55
